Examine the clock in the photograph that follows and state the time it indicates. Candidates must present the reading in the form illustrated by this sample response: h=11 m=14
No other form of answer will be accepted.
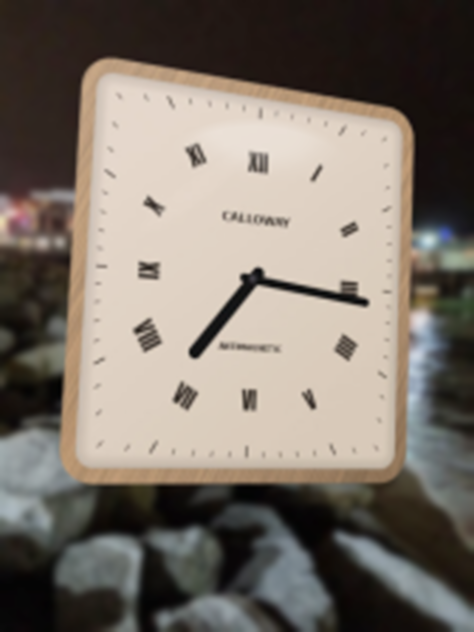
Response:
h=7 m=16
